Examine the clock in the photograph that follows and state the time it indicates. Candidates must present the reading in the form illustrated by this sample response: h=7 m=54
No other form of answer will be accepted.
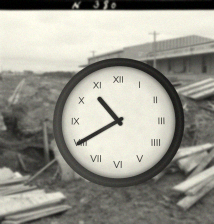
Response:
h=10 m=40
